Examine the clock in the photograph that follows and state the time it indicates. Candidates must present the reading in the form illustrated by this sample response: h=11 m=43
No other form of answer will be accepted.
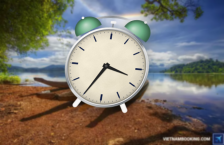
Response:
h=3 m=35
